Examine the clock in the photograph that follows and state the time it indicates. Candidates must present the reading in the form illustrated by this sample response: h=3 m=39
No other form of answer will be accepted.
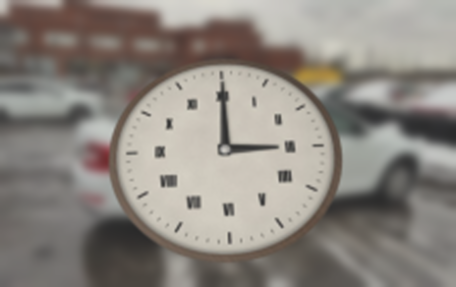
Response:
h=3 m=0
